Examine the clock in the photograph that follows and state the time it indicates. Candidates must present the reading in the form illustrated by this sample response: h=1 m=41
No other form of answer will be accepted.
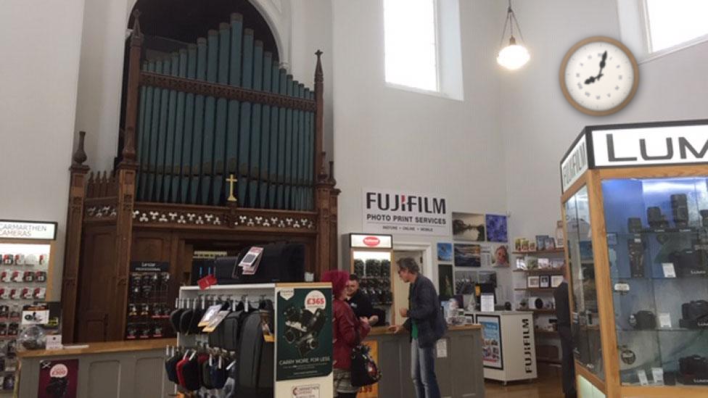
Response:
h=8 m=2
